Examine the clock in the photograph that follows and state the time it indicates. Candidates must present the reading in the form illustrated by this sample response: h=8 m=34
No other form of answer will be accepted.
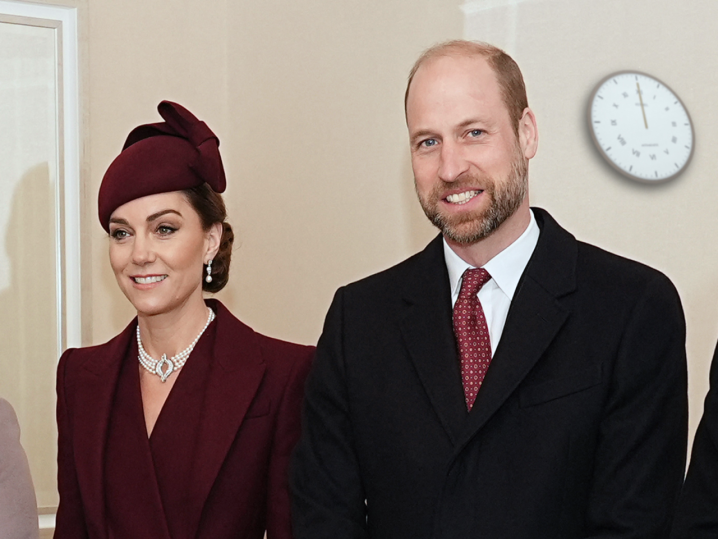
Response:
h=12 m=0
